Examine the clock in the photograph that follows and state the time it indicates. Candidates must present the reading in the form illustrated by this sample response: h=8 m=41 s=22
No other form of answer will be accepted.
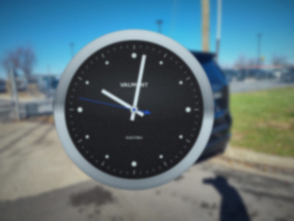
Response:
h=10 m=1 s=47
